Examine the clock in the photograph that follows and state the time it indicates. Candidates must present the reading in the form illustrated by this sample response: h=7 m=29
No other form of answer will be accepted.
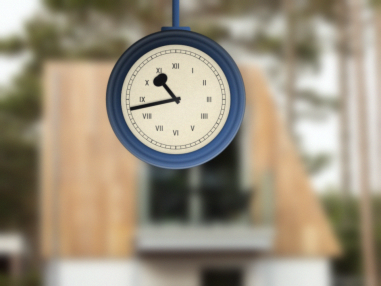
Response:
h=10 m=43
